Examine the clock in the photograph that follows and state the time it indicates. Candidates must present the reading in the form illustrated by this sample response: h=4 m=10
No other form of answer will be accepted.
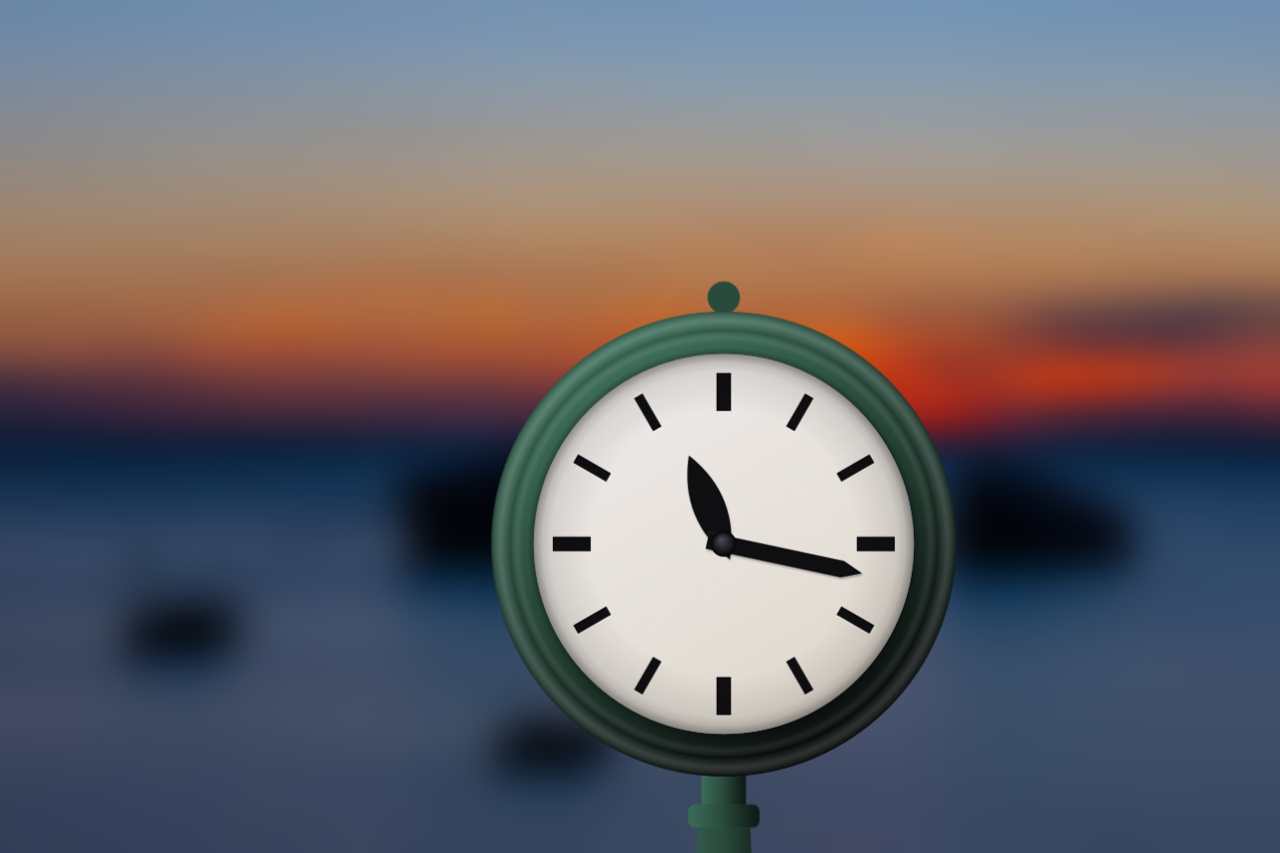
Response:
h=11 m=17
